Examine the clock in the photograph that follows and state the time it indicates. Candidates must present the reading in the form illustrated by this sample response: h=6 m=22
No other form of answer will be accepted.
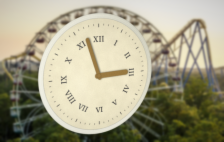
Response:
h=2 m=57
